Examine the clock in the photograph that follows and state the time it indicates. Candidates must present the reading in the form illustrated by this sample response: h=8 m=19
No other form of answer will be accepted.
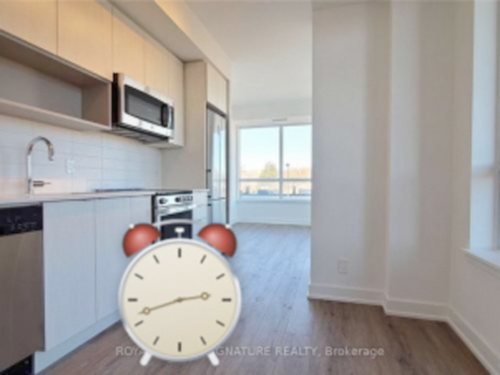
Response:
h=2 m=42
